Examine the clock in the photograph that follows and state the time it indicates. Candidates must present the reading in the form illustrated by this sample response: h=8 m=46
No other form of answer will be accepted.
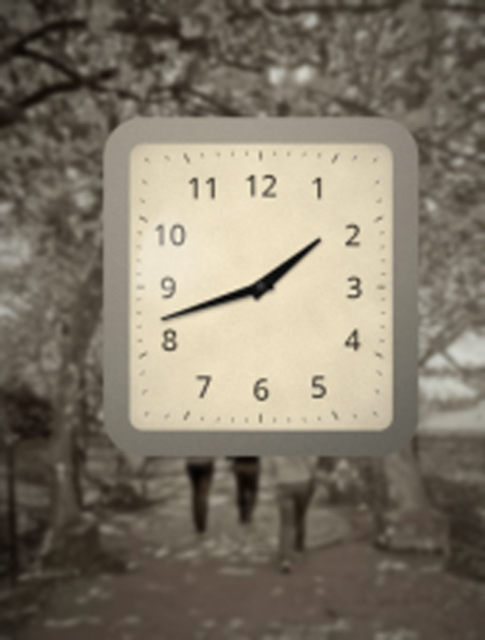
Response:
h=1 m=42
